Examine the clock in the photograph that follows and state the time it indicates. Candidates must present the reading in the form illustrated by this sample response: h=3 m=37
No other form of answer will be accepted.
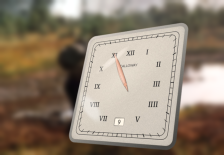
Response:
h=10 m=55
